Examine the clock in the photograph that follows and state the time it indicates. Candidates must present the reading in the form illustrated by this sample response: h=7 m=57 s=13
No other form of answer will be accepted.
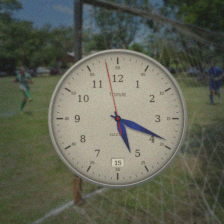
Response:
h=5 m=18 s=58
